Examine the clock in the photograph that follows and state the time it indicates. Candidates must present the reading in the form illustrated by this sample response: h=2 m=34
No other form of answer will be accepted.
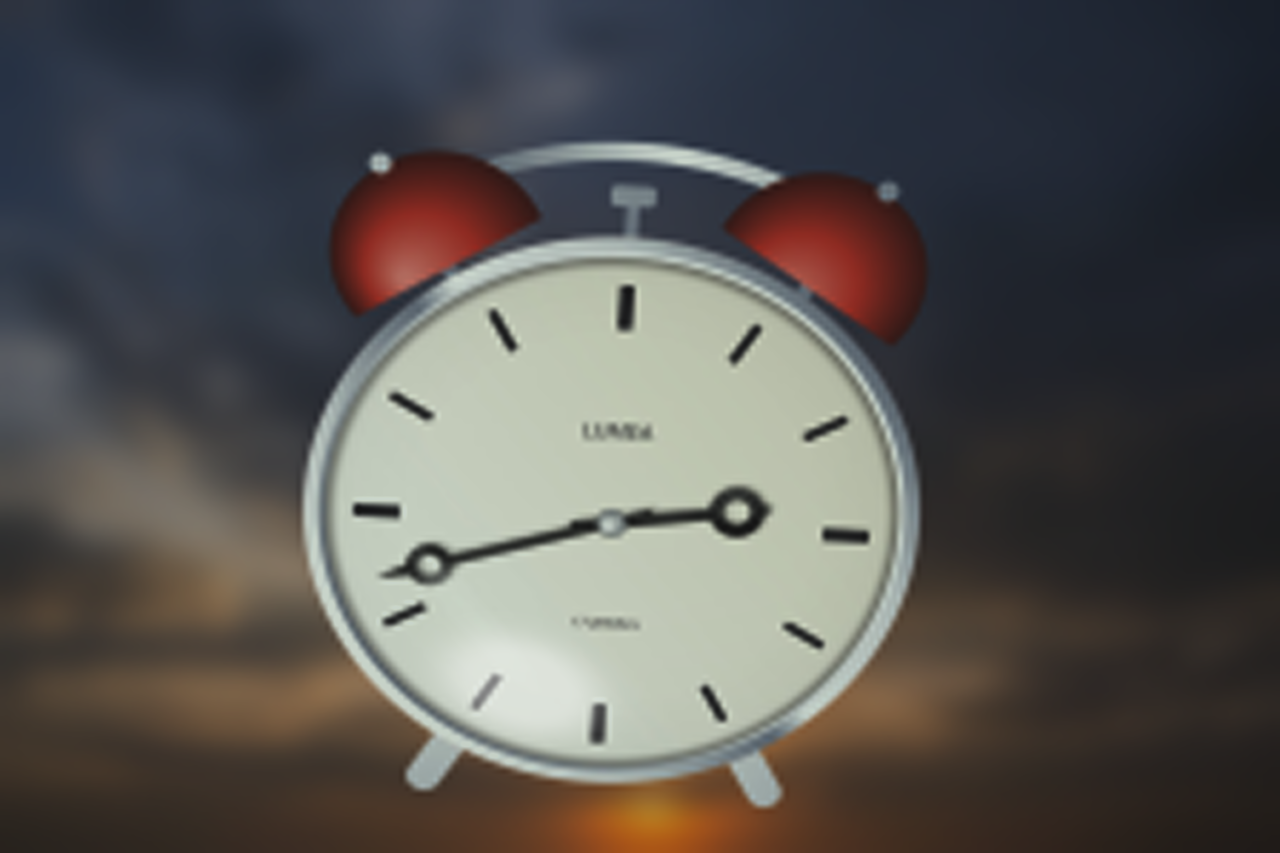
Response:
h=2 m=42
